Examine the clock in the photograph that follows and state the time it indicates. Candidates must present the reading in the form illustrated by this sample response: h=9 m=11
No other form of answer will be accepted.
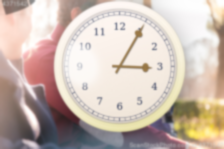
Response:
h=3 m=5
